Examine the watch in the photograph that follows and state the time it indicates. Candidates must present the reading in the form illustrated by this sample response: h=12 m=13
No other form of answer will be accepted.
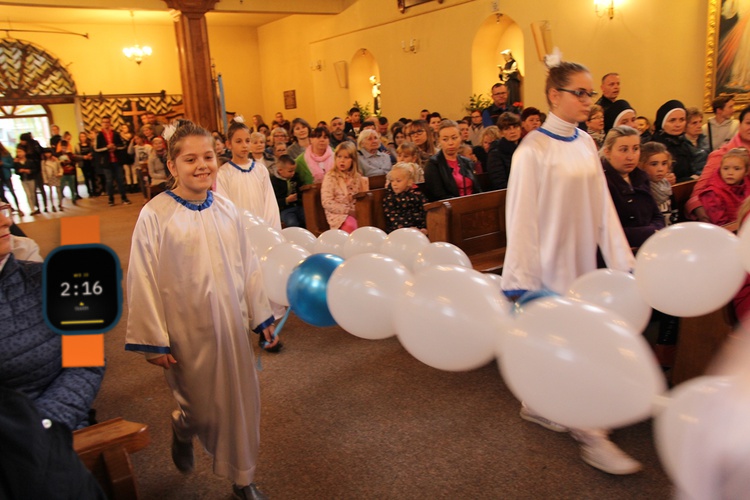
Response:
h=2 m=16
